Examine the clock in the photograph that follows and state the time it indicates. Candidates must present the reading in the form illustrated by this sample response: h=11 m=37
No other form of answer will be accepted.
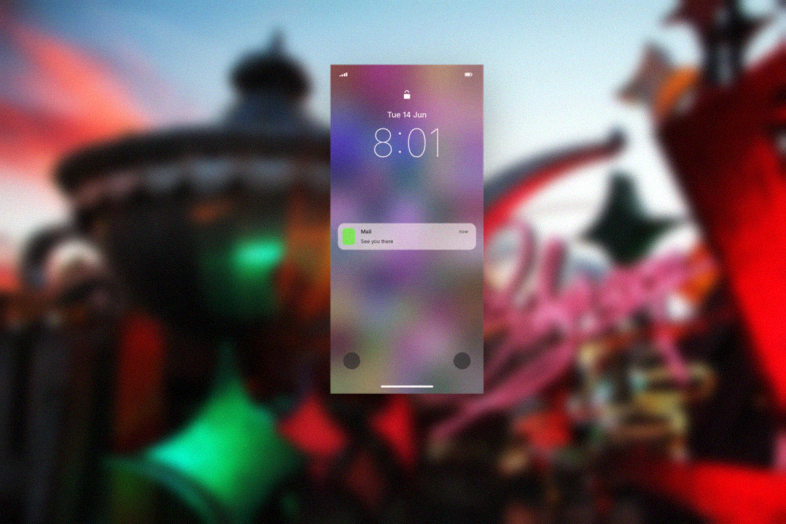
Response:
h=8 m=1
